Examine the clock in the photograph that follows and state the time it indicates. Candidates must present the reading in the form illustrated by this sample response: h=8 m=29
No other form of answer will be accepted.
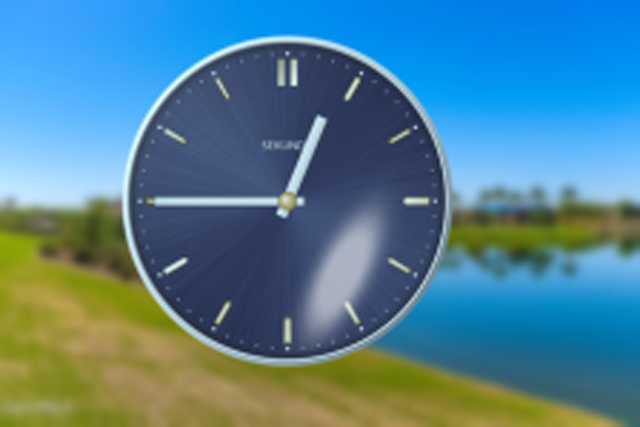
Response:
h=12 m=45
